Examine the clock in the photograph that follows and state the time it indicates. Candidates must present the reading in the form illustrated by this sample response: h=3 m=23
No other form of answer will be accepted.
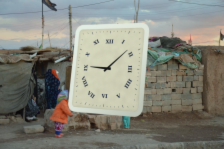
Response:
h=9 m=8
